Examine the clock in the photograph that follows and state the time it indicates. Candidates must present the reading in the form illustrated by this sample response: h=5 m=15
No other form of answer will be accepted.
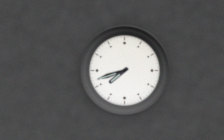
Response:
h=7 m=42
